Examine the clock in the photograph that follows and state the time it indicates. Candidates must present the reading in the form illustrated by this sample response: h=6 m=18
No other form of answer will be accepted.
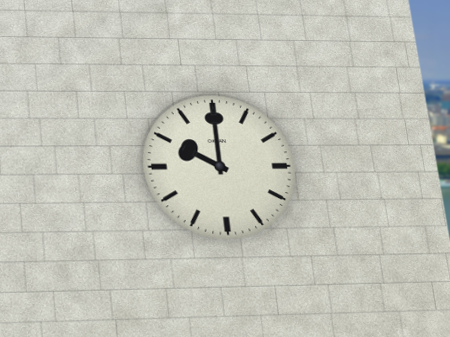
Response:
h=10 m=0
